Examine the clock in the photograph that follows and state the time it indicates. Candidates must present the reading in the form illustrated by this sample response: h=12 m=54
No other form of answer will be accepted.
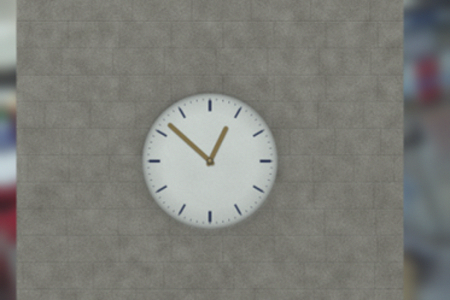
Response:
h=12 m=52
